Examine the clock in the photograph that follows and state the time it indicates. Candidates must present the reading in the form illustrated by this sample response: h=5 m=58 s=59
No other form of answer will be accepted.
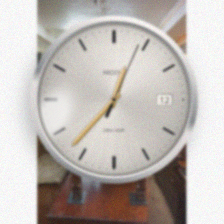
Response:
h=12 m=37 s=4
